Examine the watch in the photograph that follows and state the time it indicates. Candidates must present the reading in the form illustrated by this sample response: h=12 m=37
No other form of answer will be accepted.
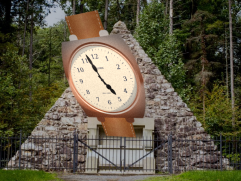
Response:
h=4 m=57
